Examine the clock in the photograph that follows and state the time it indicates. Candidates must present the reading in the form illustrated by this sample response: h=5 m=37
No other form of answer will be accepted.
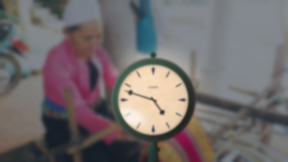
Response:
h=4 m=48
